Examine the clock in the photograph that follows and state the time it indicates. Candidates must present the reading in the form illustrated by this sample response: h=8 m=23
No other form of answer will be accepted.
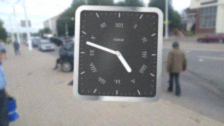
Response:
h=4 m=48
